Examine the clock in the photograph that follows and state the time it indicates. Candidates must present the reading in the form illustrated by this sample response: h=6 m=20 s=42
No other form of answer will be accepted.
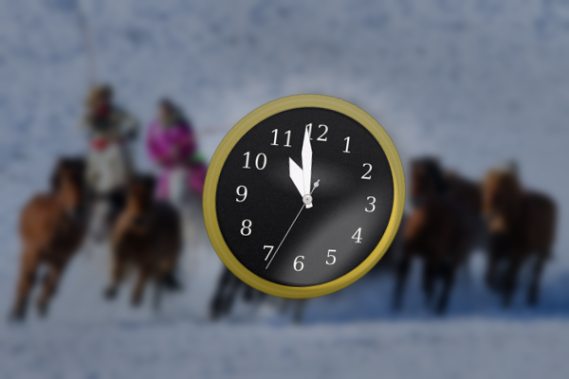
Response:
h=10 m=58 s=34
